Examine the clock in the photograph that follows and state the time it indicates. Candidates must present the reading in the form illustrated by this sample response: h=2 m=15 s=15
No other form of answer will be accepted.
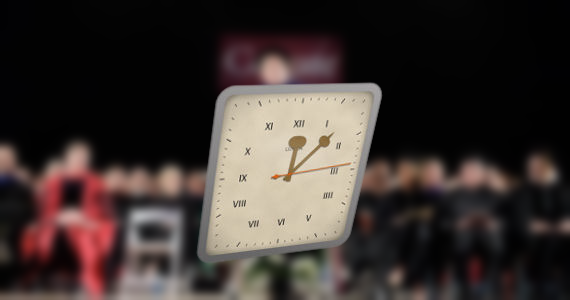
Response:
h=12 m=7 s=14
